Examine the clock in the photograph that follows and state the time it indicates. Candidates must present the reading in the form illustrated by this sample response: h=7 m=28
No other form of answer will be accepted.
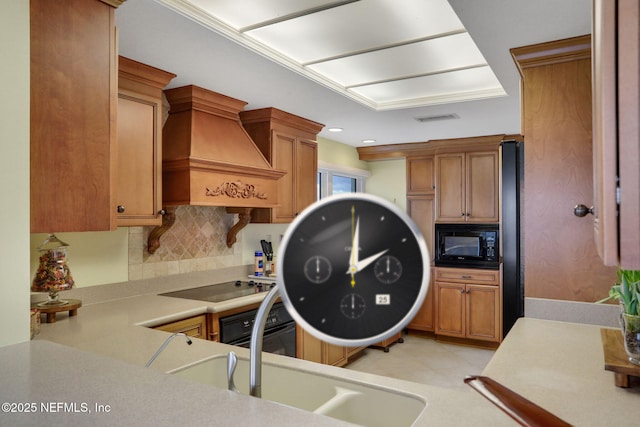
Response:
h=2 m=1
